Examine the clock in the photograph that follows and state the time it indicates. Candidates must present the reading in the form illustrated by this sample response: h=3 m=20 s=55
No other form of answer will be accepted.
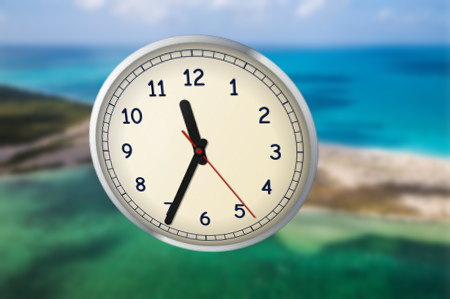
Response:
h=11 m=34 s=24
